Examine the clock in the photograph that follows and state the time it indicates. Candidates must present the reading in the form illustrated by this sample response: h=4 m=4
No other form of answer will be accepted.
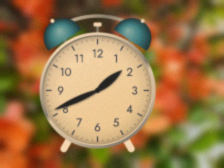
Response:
h=1 m=41
